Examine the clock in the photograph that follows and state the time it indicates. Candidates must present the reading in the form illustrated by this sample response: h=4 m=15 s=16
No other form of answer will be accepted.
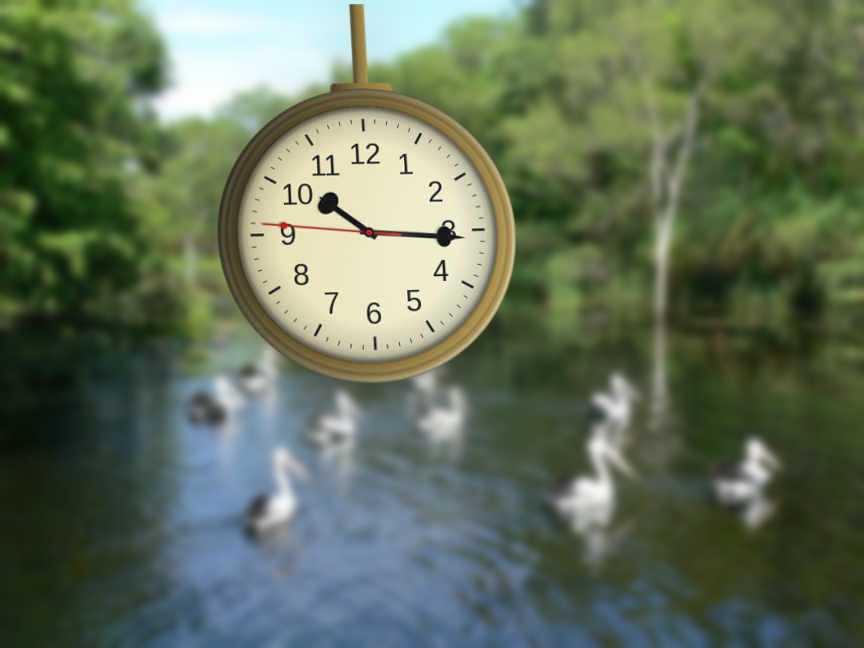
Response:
h=10 m=15 s=46
